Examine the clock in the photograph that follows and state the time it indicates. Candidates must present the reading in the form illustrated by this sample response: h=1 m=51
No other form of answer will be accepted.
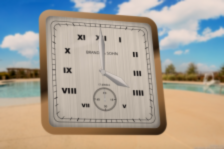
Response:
h=4 m=0
